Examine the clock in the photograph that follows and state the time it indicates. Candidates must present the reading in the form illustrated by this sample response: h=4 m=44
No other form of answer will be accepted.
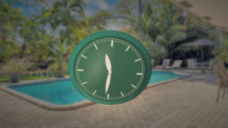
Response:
h=11 m=31
